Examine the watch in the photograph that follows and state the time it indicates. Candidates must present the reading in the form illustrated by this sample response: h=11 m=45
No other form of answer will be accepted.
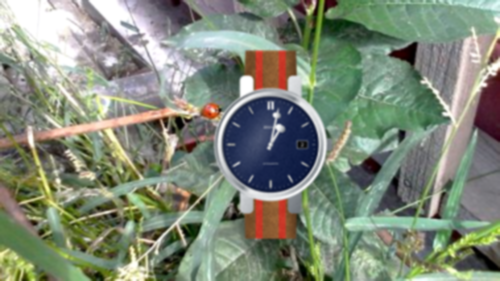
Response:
h=1 m=2
